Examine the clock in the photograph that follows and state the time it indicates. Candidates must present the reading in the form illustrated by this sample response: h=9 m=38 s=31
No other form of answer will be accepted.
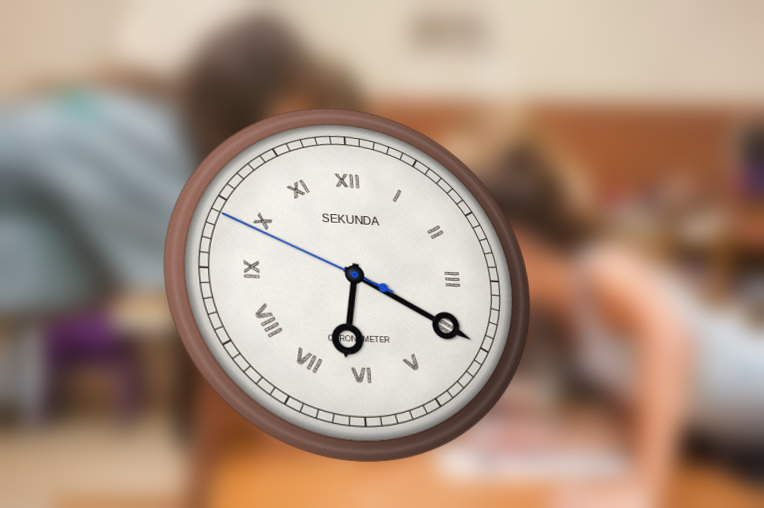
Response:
h=6 m=19 s=49
